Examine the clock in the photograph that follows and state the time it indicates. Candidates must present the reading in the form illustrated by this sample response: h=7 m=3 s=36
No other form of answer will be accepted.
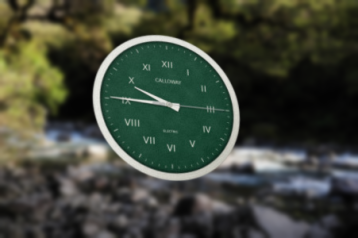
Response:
h=9 m=45 s=15
